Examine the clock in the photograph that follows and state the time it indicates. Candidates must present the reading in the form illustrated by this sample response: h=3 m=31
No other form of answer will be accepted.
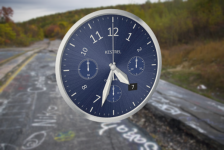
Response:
h=4 m=33
